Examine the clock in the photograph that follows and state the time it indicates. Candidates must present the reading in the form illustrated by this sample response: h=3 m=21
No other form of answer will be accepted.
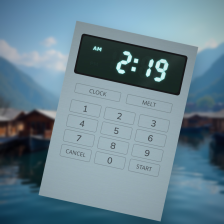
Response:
h=2 m=19
